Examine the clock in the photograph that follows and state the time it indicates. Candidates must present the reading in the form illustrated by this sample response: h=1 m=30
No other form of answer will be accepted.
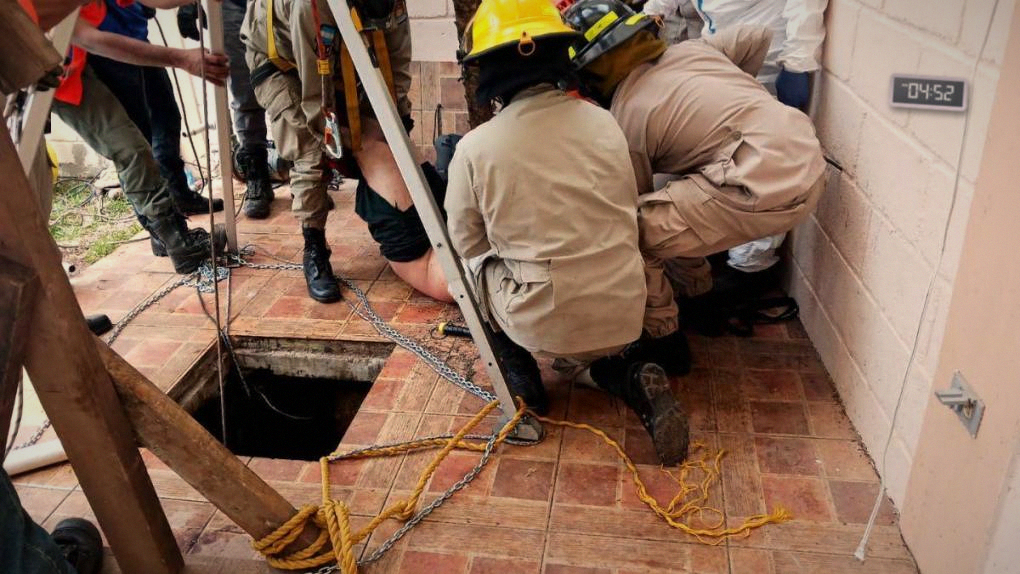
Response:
h=4 m=52
